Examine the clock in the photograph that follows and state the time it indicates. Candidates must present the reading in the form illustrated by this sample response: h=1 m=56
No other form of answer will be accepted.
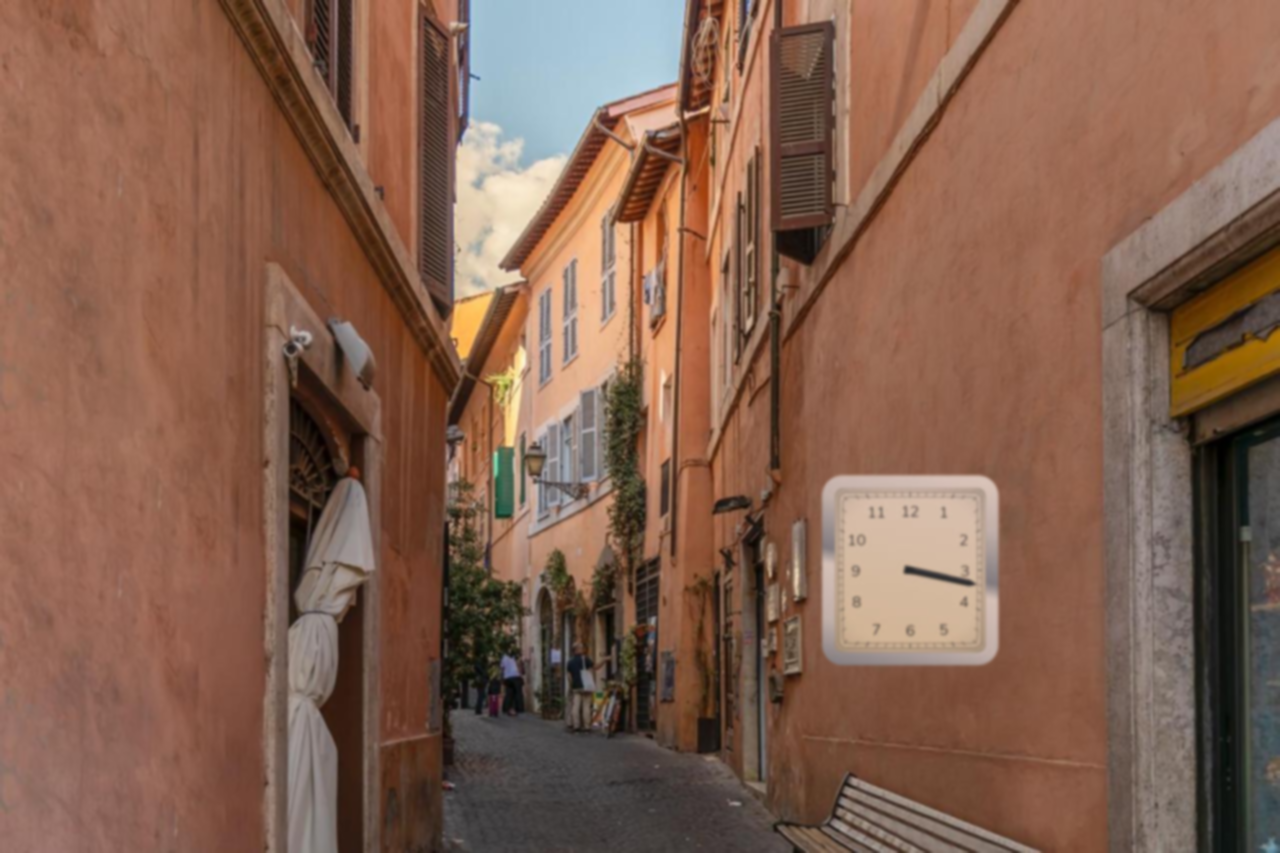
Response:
h=3 m=17
